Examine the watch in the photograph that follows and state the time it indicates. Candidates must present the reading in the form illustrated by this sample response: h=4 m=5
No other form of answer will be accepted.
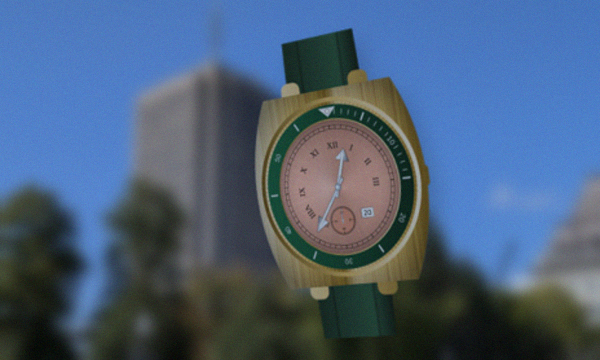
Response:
h=12 m=36
